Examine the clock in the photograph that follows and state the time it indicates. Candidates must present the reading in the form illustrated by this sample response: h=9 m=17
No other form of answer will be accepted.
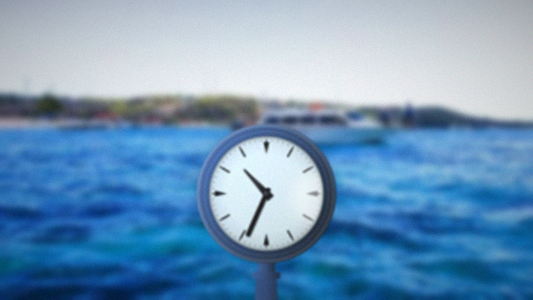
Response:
h=10 m=34
